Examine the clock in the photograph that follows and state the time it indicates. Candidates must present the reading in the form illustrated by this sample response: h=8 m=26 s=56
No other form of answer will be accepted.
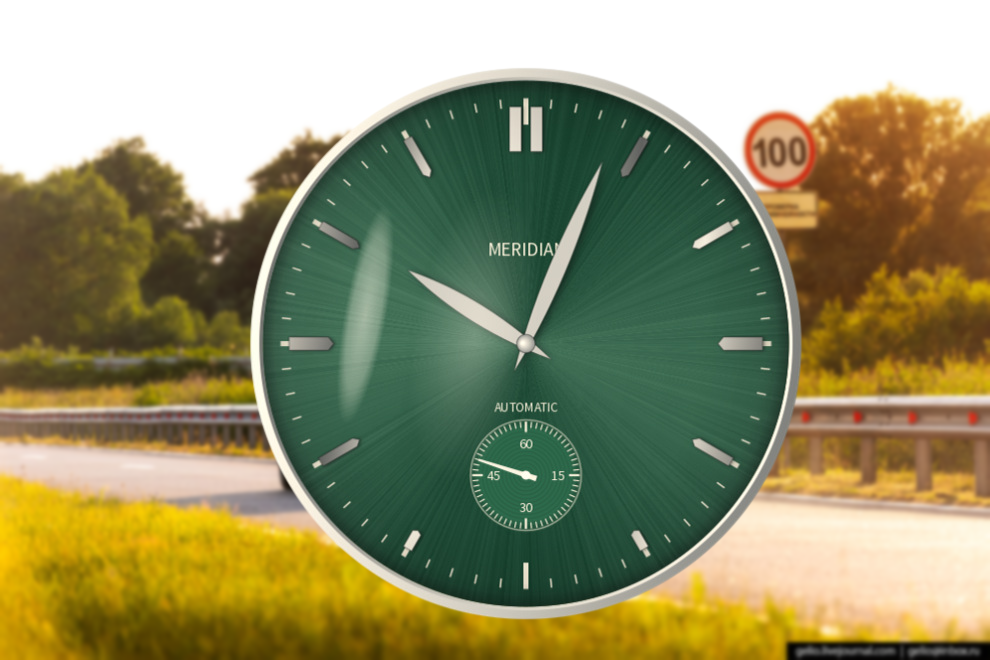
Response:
h=10 m=3 s=48
